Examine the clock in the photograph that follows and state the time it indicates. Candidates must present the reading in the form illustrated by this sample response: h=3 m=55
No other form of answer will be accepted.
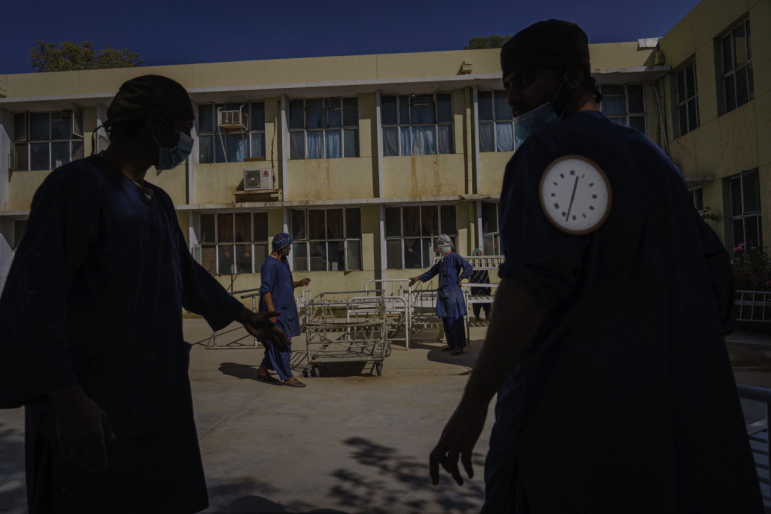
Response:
h=12 m=33
